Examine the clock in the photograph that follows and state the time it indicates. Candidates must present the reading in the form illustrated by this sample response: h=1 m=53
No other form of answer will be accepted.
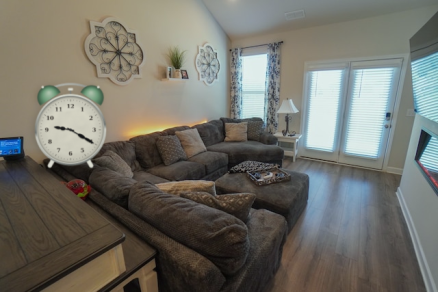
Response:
h=9 m=20
